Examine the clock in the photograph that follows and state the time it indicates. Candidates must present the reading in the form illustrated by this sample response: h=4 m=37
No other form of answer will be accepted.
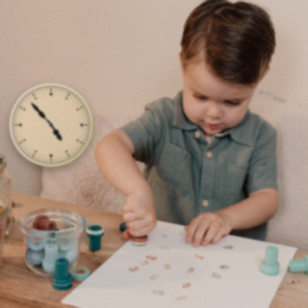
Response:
h=4 m=53
